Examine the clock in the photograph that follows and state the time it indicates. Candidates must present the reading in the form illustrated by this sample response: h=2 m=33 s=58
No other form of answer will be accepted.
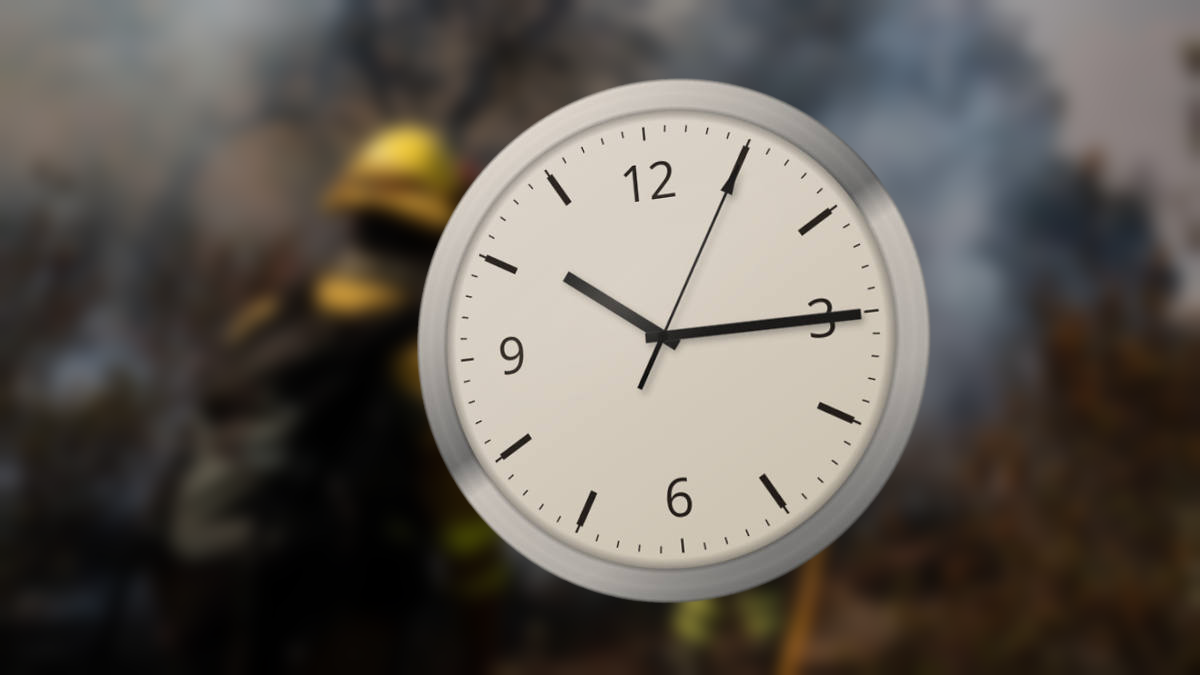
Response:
h=10 m=15 s=5
